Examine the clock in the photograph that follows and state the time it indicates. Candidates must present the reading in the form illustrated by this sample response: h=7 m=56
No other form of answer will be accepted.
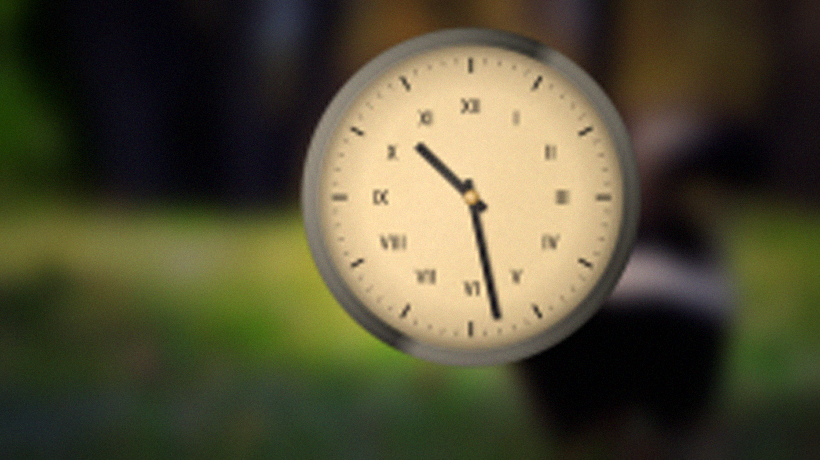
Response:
h=10 m=28
